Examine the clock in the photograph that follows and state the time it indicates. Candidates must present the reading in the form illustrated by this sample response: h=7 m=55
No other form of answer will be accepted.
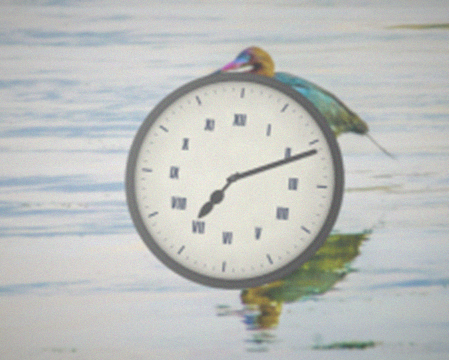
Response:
h=7 m=11
